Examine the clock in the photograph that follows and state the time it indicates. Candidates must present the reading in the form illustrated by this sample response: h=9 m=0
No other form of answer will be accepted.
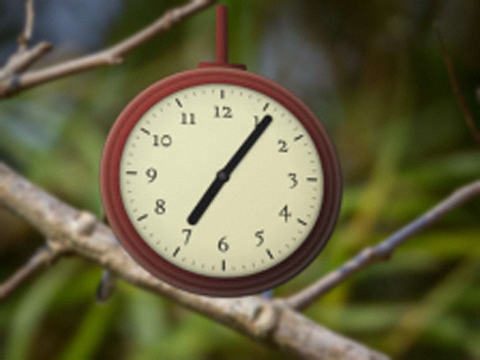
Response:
h=7 m=6
